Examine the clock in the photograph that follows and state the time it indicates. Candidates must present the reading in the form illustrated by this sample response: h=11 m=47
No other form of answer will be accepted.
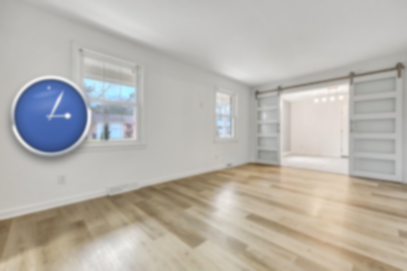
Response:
h=3 m=5
